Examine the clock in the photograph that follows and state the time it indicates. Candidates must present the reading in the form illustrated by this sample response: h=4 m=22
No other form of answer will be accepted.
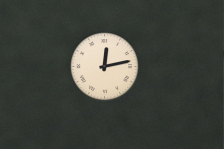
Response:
h=12 m=13
